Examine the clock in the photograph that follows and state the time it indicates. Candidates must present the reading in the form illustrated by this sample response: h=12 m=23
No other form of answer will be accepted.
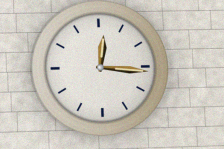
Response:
h=12 m=16
